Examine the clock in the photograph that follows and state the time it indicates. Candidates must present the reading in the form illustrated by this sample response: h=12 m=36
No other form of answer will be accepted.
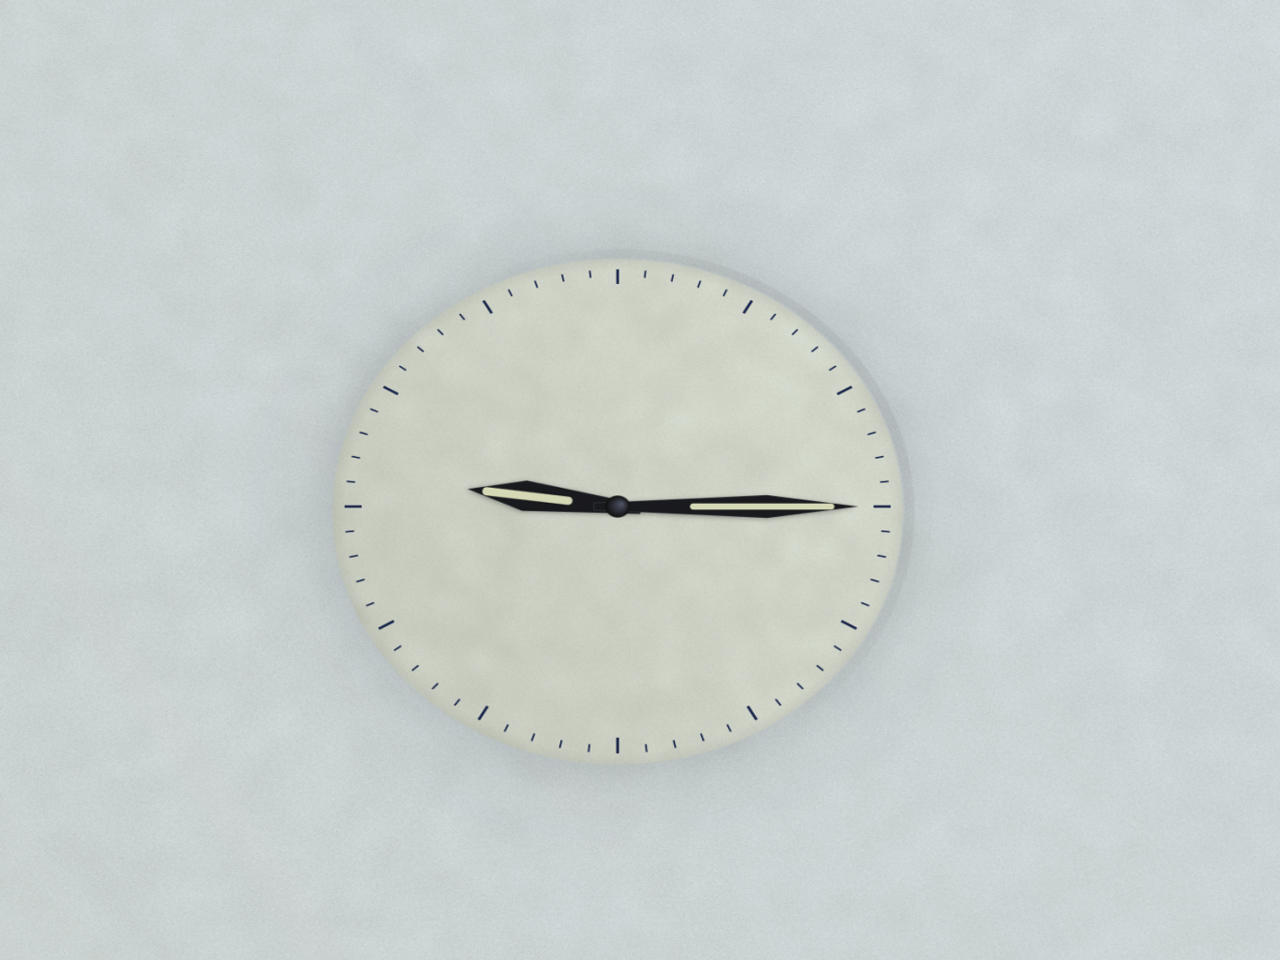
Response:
h=9 m=15
